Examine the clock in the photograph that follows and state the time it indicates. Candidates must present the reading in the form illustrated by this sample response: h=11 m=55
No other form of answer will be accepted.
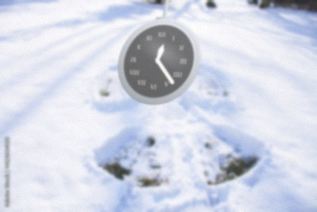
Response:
h=12 m=23
